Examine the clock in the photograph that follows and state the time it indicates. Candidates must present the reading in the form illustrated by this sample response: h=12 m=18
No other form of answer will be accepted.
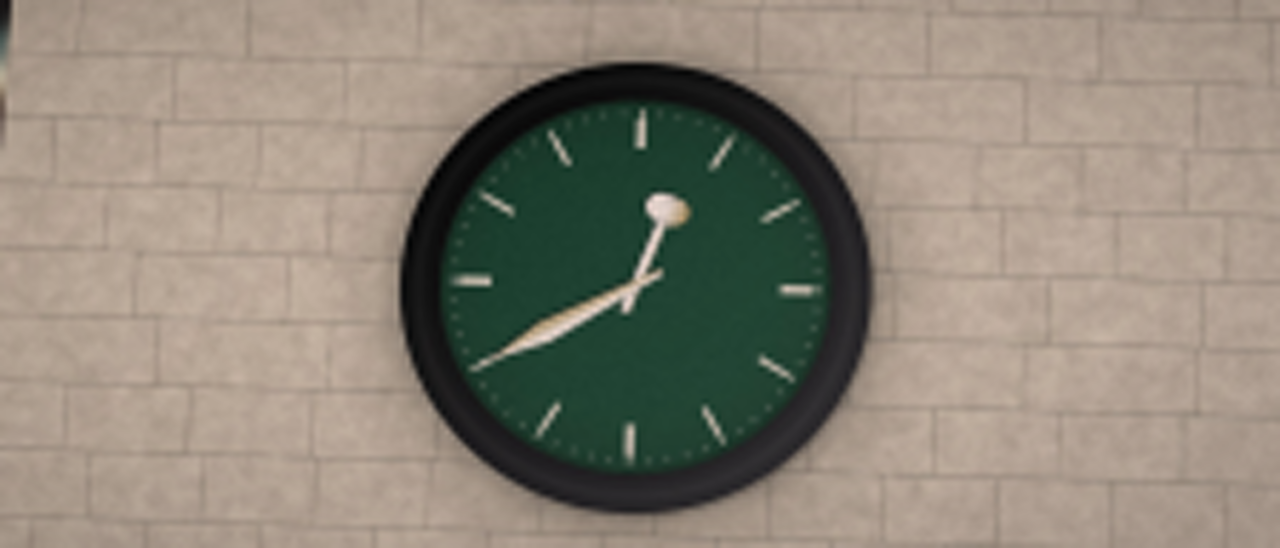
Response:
h=12 m=40
